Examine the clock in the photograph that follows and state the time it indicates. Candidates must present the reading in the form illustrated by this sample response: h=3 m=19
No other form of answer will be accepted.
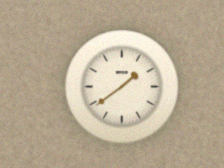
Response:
h=1 m=39
